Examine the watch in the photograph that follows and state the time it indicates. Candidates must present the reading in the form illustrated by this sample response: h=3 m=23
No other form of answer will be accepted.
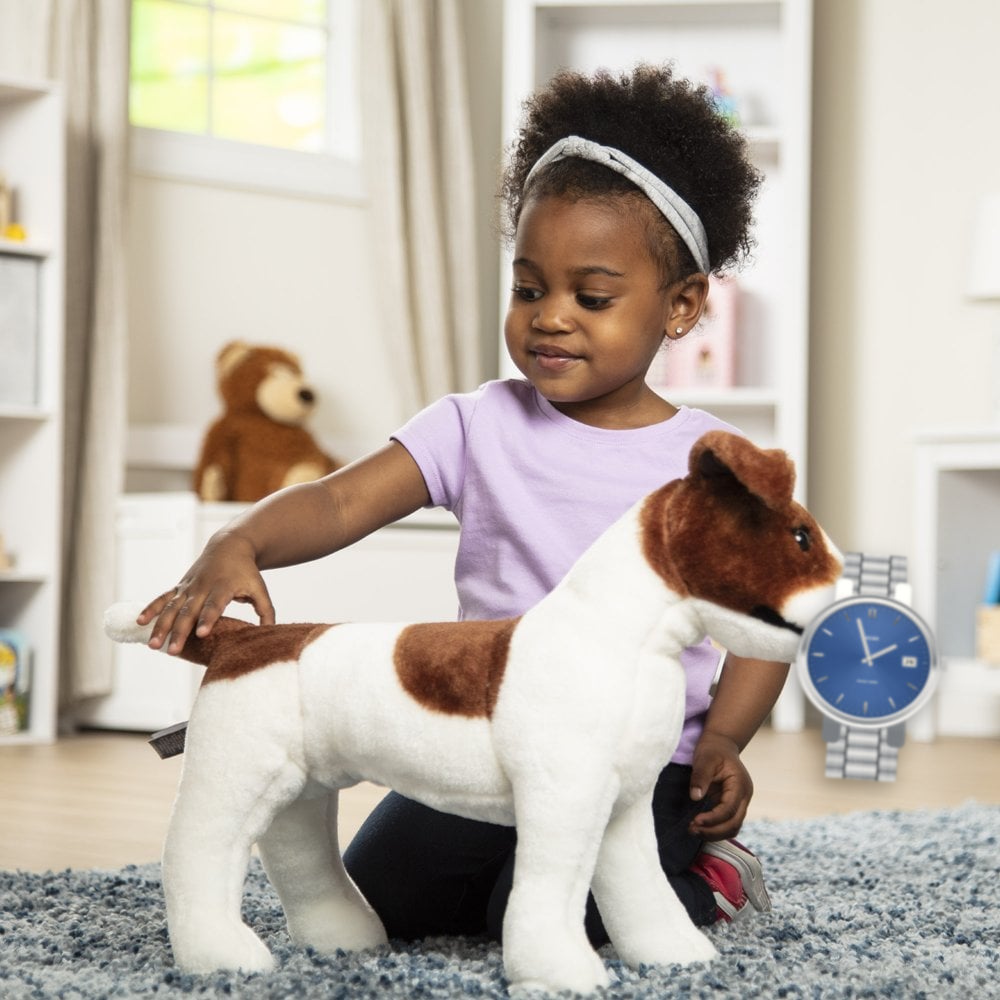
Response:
h=1 m=57
